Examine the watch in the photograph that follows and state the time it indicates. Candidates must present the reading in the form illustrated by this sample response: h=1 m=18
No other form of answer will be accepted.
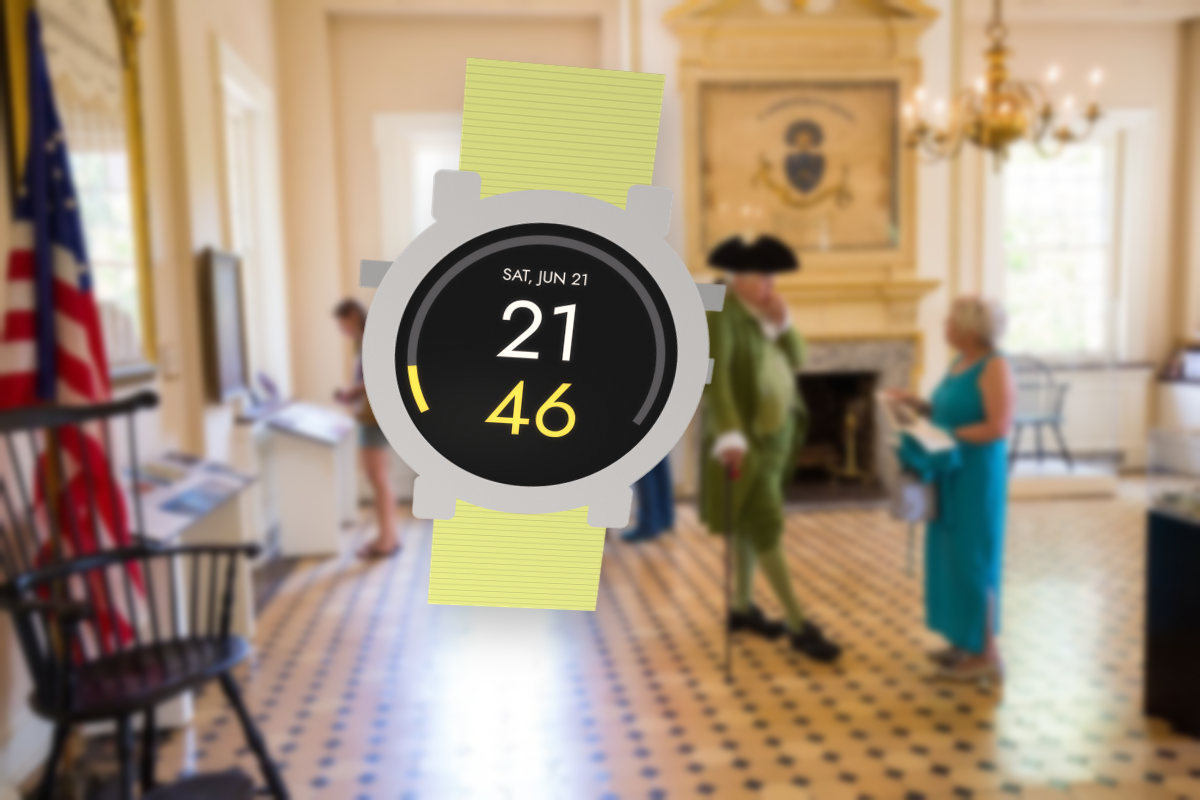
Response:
h=21 m=46
